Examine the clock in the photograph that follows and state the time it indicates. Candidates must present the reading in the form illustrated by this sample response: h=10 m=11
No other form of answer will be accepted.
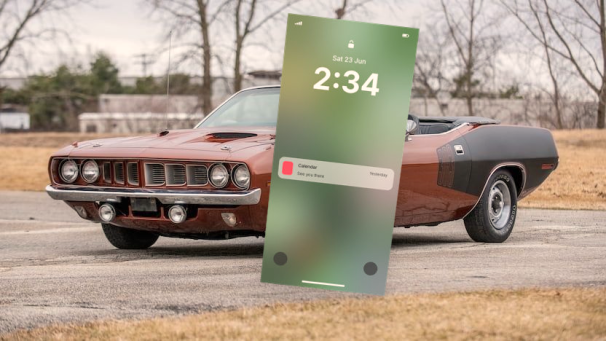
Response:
h=2 m=34
